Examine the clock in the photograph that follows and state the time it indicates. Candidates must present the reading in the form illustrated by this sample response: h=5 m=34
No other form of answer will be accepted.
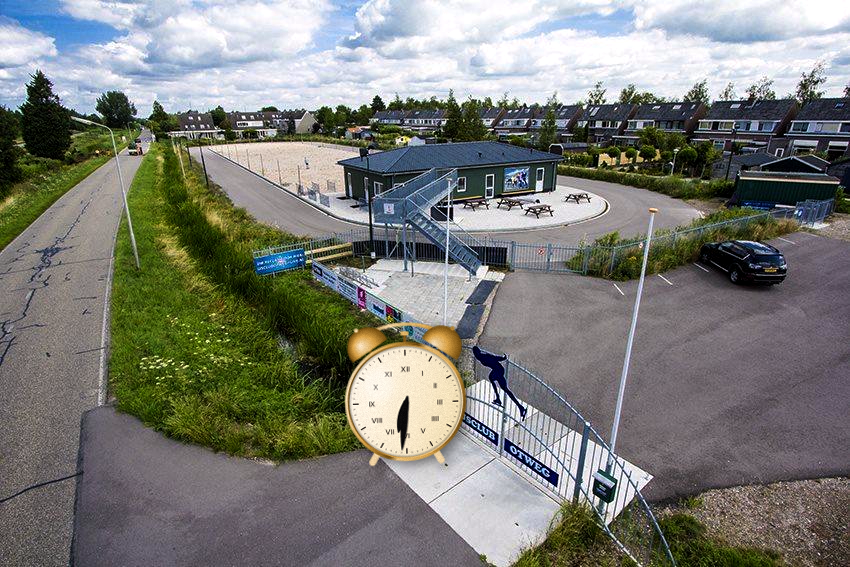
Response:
h=6 m=31
